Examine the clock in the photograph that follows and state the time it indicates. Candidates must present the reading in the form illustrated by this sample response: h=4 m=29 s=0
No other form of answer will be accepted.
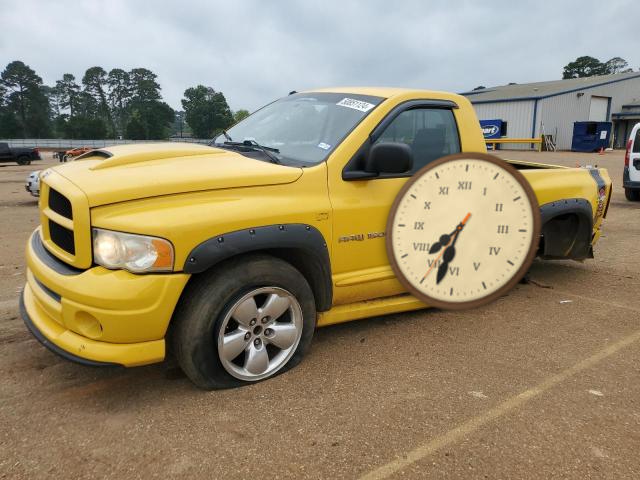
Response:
h=7 m=32 s=35
